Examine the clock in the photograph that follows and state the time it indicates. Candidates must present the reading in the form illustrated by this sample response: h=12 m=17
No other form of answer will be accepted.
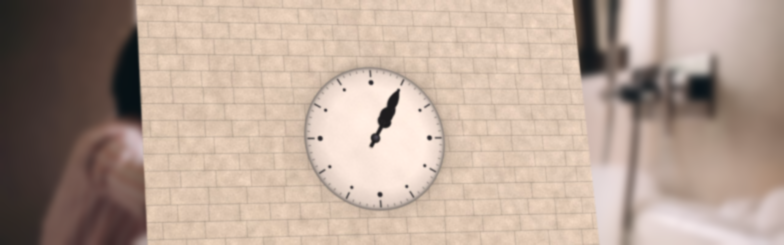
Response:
h=1 m=5
